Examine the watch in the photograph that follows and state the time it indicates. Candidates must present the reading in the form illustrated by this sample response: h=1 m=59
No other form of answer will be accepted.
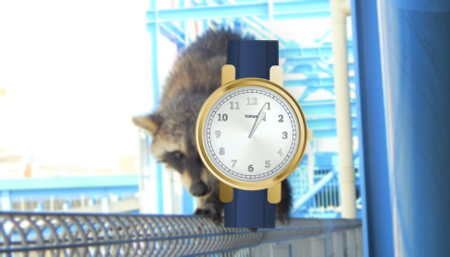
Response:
h=1 m=4
